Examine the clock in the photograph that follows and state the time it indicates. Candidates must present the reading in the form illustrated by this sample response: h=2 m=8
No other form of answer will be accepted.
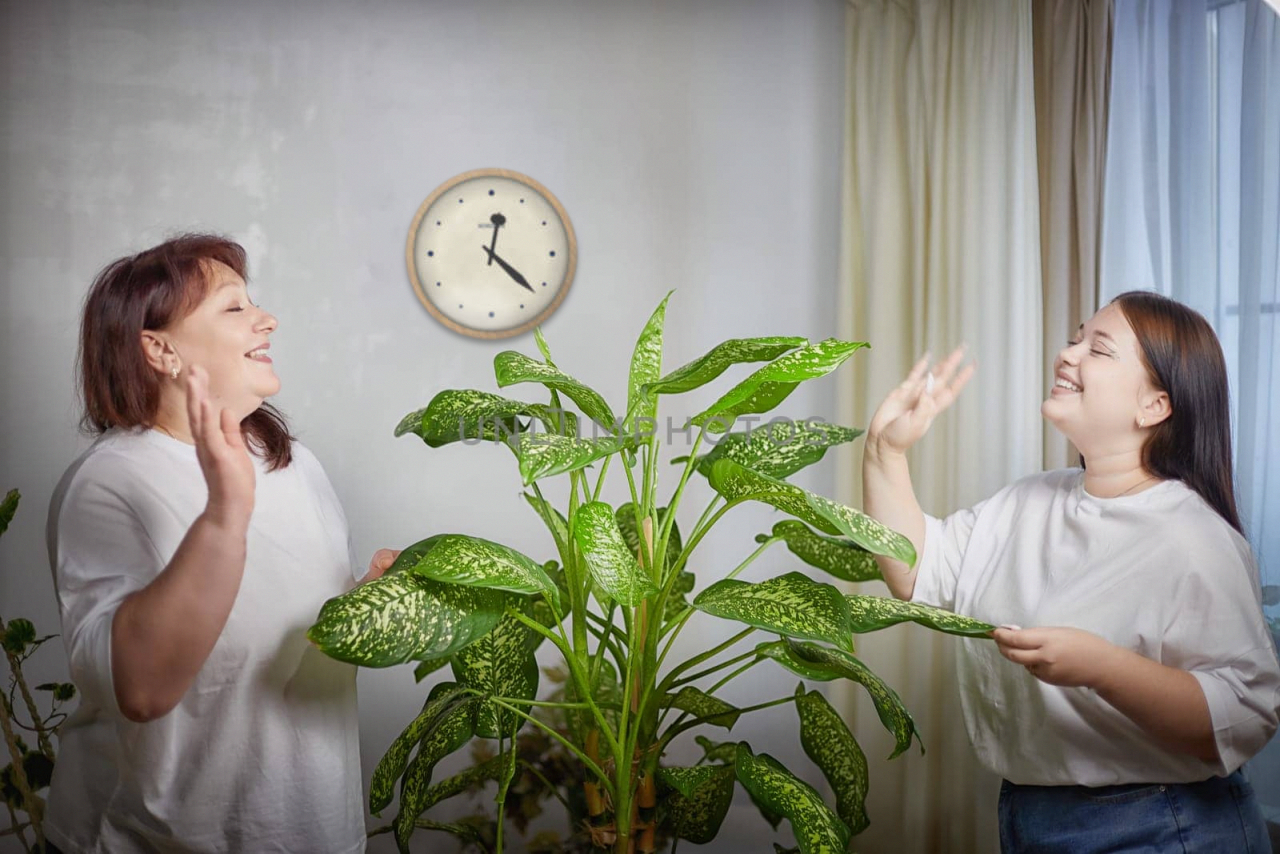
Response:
h=12 m=22
